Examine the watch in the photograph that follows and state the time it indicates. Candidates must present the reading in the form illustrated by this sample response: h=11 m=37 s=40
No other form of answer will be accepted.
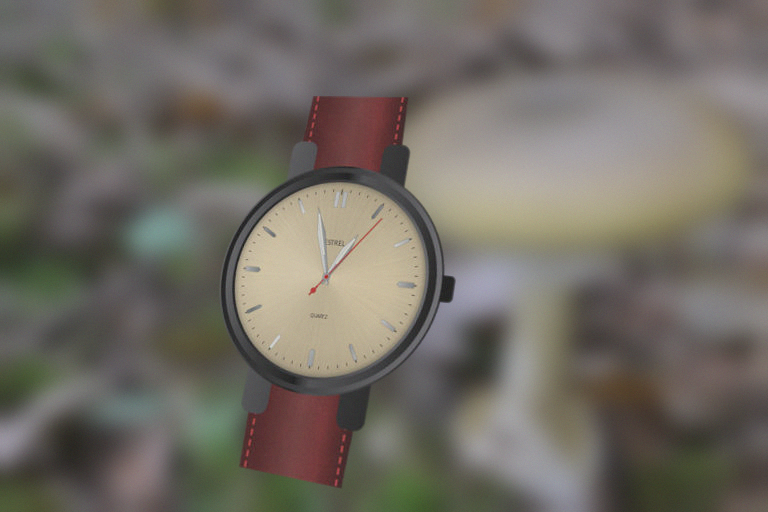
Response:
h=12 m=57 s=6
